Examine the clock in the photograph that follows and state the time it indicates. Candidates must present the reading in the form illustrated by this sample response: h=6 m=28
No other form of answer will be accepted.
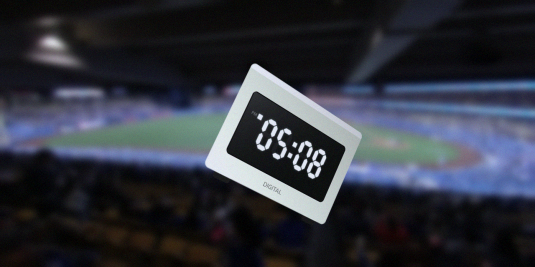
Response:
h=5 m=8
